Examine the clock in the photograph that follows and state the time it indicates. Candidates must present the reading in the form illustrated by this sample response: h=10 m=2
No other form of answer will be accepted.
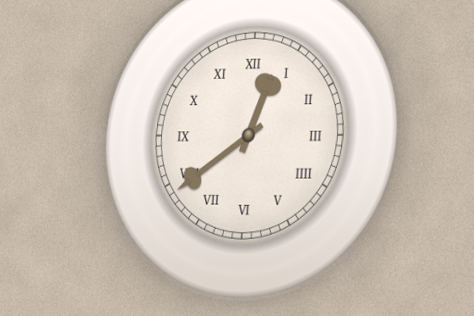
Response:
h=12 m=39
